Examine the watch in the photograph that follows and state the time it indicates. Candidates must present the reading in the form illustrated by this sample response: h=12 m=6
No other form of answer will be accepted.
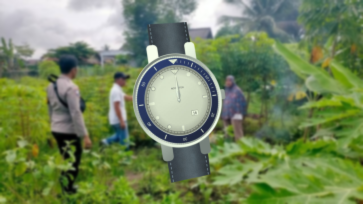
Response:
h=12 m=0
